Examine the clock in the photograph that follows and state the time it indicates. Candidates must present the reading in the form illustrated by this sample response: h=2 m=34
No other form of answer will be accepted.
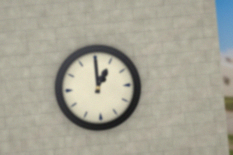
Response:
h=1 m=0
